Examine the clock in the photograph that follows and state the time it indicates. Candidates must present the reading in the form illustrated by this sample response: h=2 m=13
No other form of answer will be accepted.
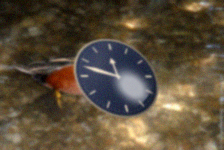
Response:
h=11 m=48
